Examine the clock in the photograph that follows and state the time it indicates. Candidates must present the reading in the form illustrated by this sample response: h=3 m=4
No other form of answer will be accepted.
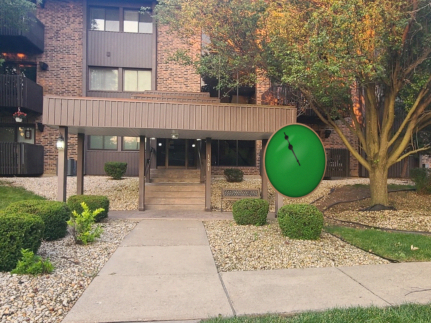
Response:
h=10 m=55
